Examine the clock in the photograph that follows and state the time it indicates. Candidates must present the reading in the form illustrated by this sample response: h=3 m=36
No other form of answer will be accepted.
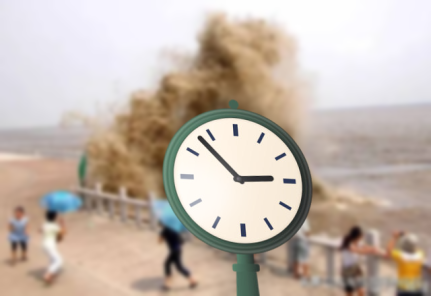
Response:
h=2 m=53
